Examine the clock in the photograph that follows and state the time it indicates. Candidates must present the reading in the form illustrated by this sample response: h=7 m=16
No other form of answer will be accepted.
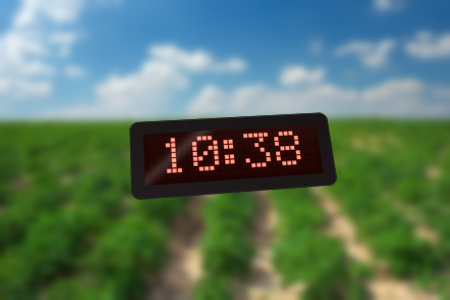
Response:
h=10 m=38
